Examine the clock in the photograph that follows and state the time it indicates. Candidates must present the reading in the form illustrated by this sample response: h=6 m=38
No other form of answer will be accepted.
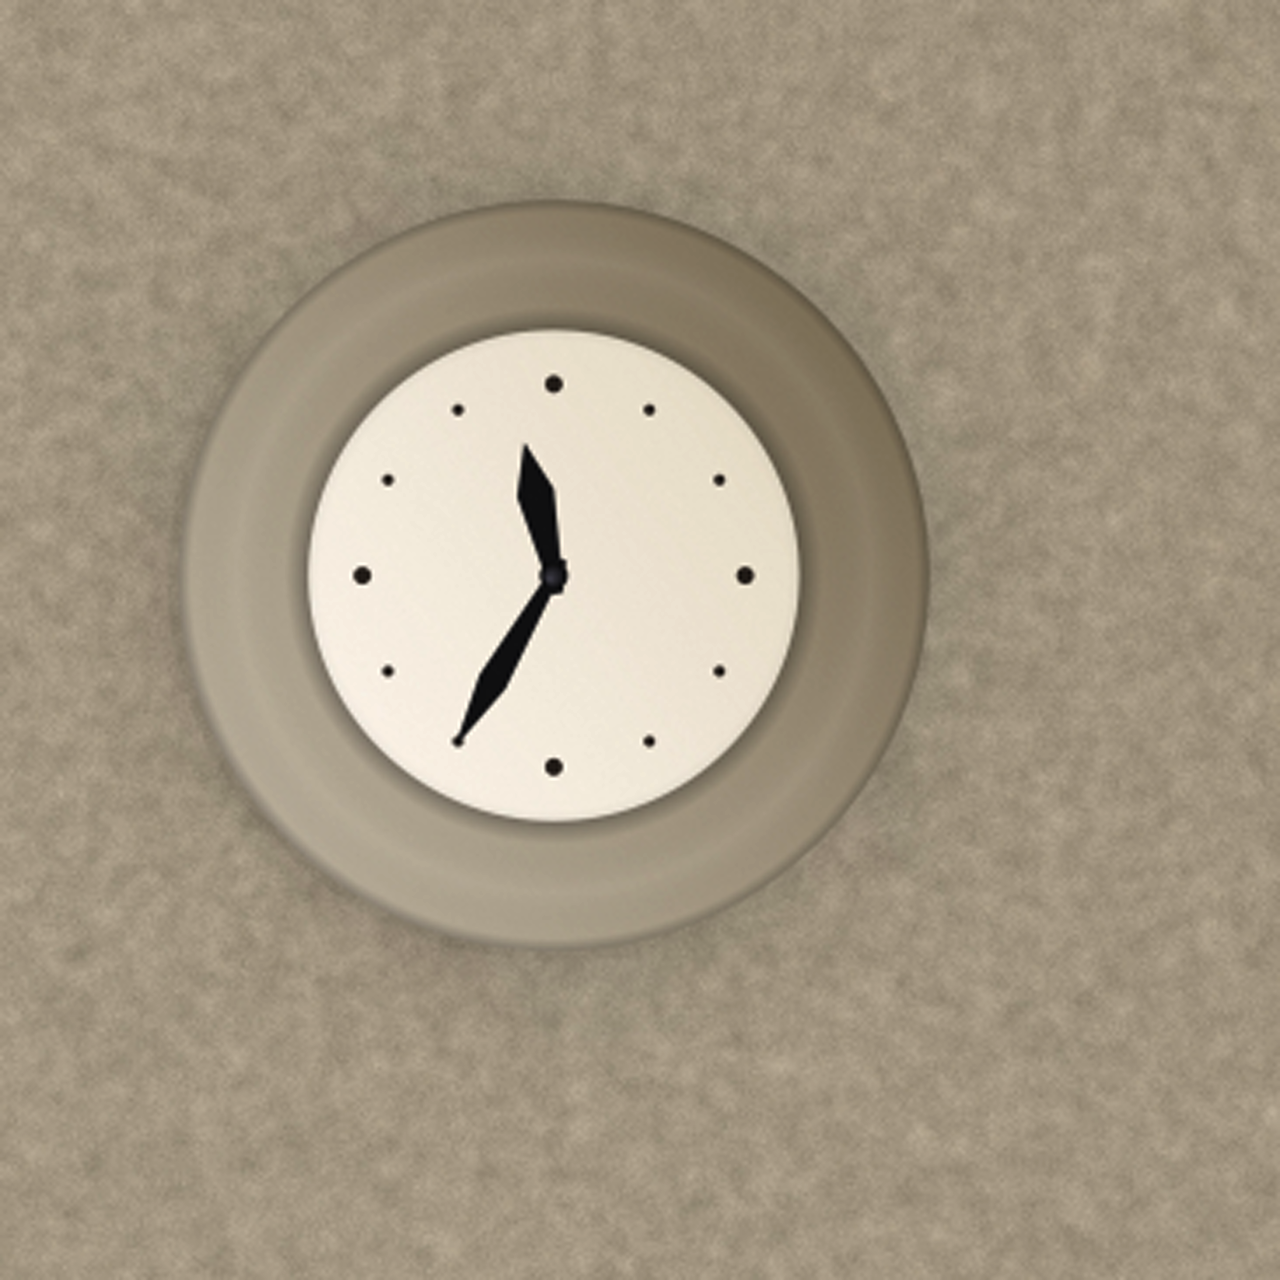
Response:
h=11 m=35
